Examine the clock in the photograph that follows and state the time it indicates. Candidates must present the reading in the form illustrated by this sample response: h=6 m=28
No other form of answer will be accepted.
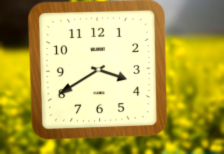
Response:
h=3 m=40
